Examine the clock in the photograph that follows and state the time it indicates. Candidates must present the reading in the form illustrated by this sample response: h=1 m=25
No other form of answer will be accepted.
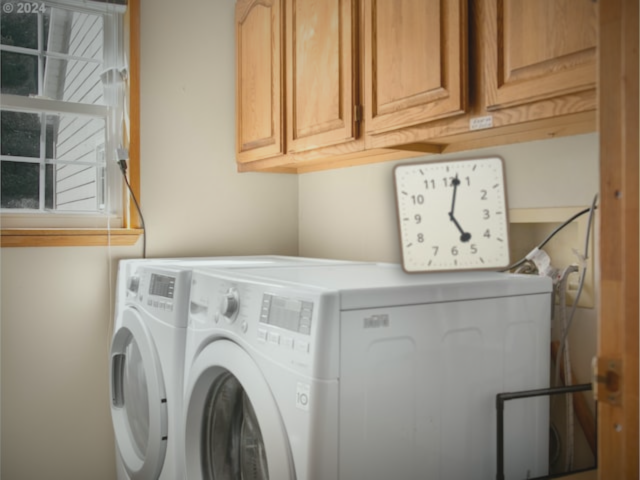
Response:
h=5 m=2
